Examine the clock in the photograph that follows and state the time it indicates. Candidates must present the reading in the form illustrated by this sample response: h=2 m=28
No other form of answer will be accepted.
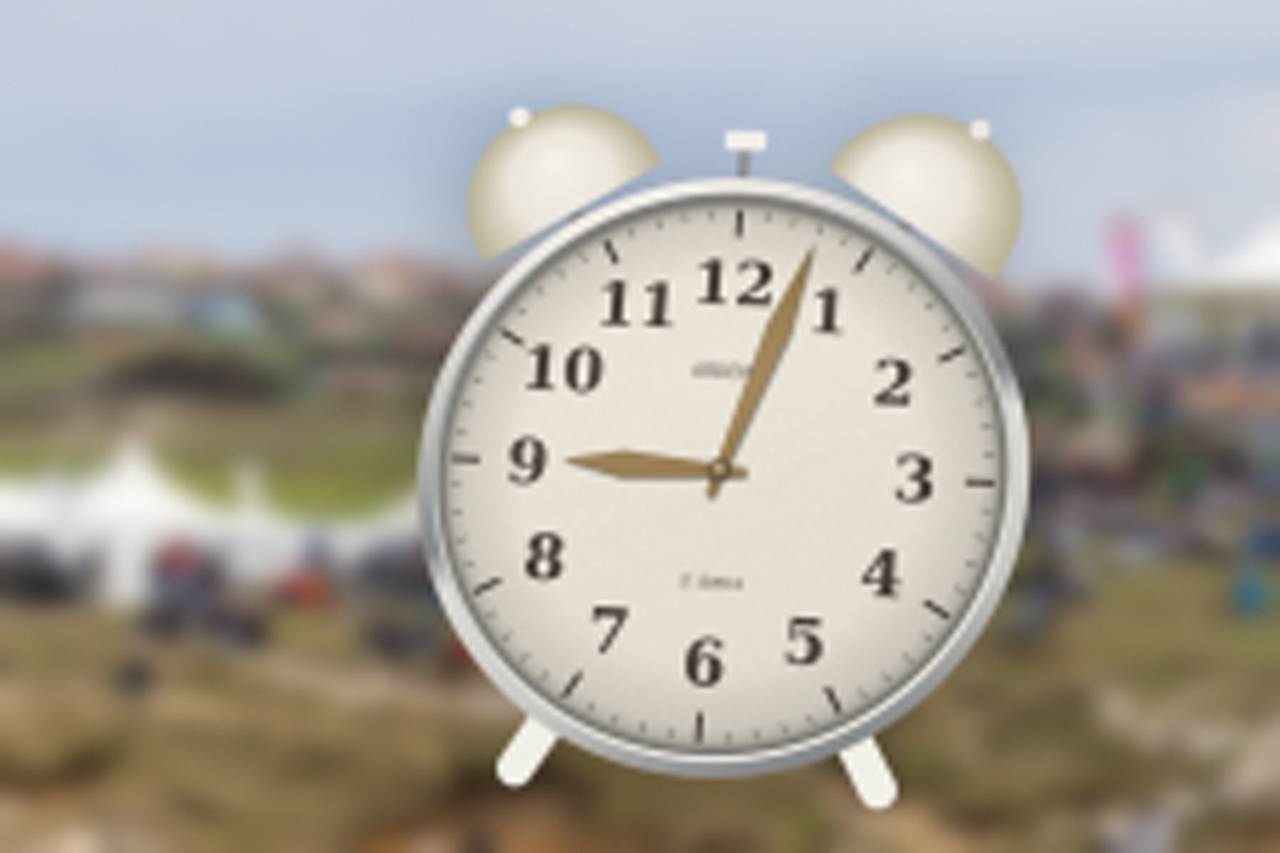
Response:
h=9 m=3
